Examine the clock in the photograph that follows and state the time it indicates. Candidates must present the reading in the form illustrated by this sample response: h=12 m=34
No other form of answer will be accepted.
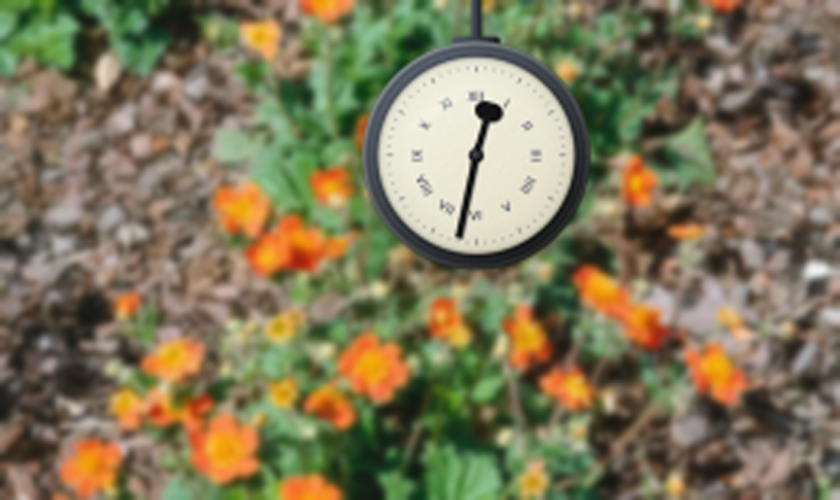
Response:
h=12 m=32
